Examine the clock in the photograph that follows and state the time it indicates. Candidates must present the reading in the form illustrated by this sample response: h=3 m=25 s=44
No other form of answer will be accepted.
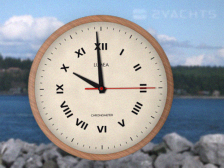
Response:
h=9 m=59 s=15
